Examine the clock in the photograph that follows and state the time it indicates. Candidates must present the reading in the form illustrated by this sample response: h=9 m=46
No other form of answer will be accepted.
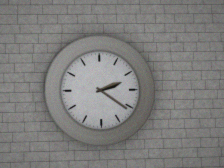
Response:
h=2 m=21
